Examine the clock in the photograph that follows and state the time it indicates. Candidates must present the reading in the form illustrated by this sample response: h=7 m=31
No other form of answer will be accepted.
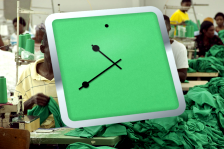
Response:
h=10 m=40
